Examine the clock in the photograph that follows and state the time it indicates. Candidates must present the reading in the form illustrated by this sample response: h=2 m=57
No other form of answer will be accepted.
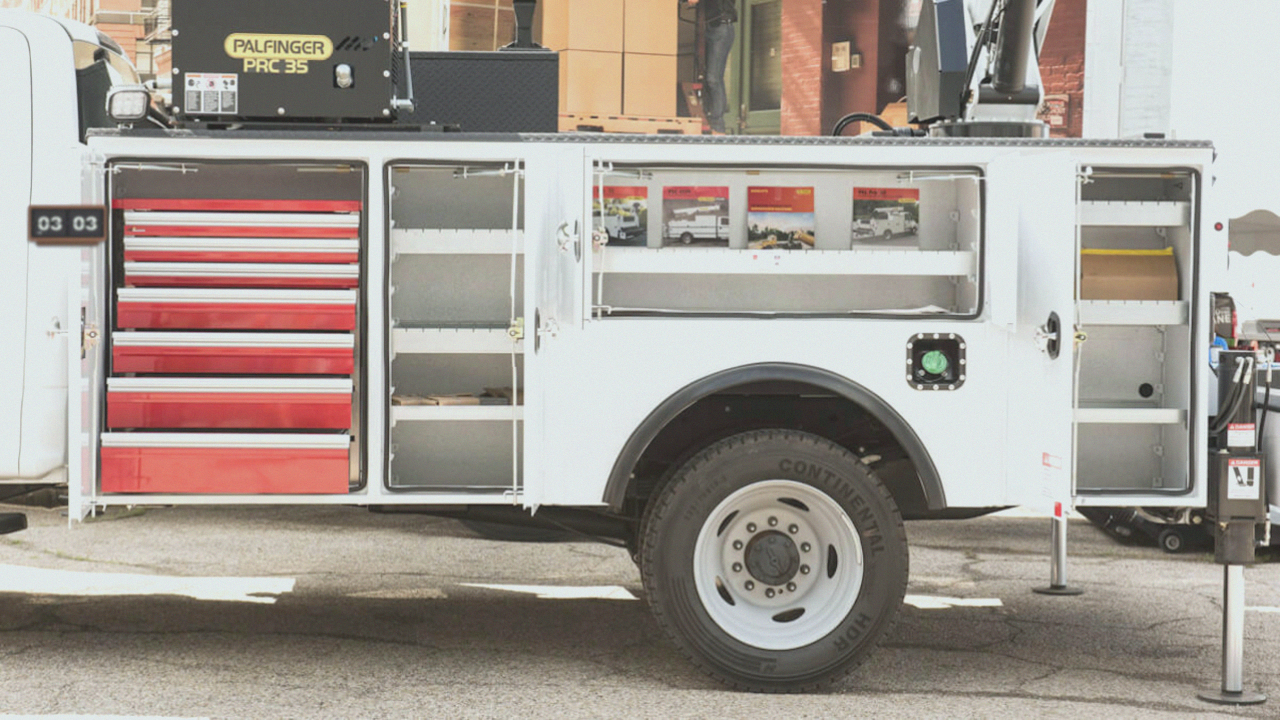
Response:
h=3 m=3
